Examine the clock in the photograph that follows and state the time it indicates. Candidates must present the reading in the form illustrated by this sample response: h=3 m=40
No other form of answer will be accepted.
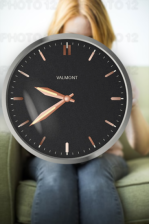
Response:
h=9 m=39
